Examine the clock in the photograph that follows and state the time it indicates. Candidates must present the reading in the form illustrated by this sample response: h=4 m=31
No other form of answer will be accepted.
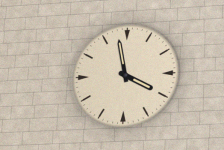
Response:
h=3 m=58
